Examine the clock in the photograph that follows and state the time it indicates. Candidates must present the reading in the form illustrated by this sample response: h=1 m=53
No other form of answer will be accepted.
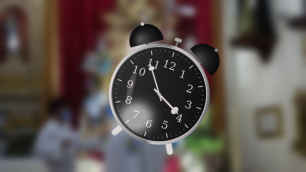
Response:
h=3 m=54
